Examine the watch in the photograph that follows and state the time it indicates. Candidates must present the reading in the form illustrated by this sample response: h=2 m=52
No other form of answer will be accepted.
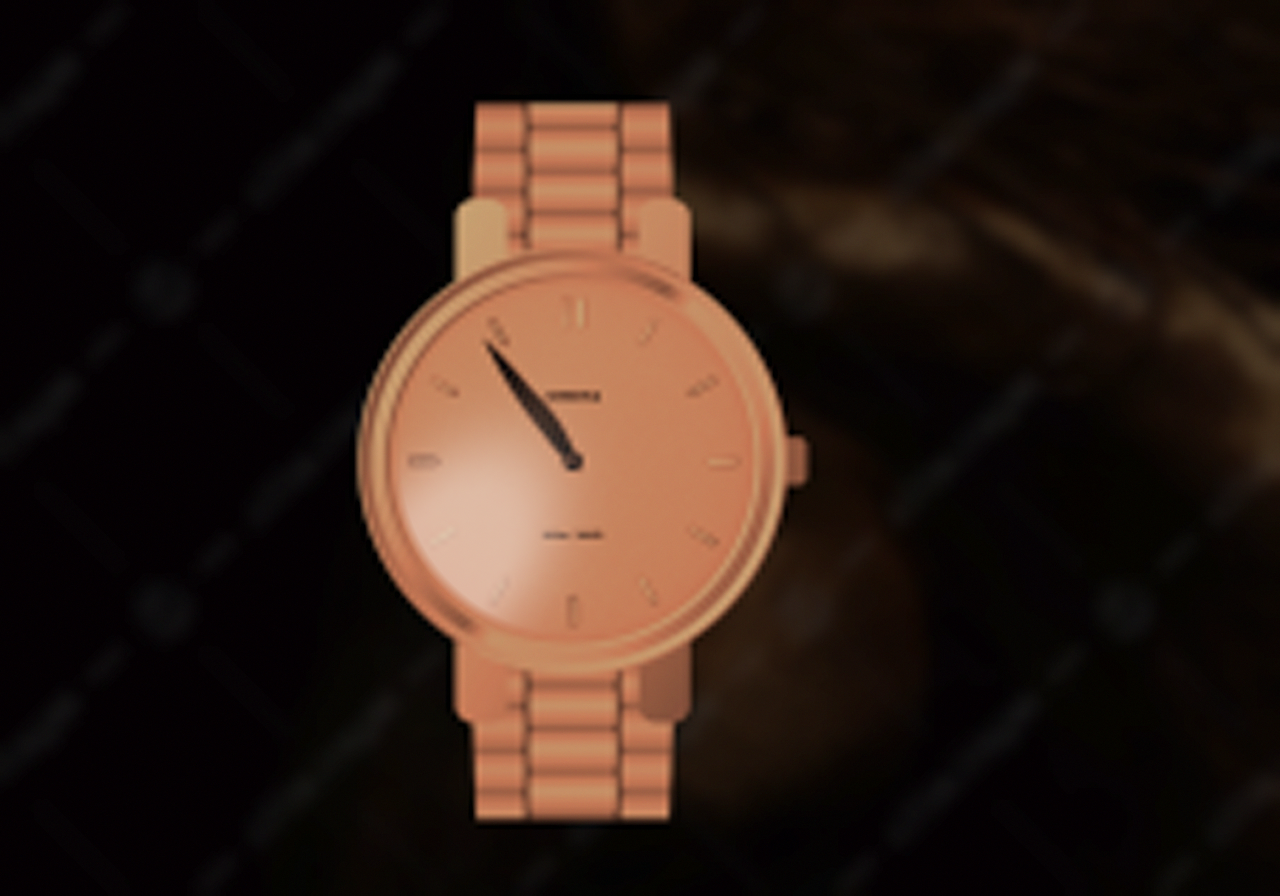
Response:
h=10 m=54
